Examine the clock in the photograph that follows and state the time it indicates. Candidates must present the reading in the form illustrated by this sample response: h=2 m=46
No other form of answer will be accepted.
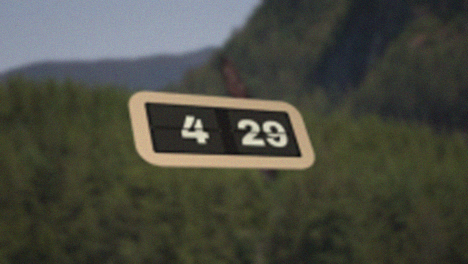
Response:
h=4 m=29
